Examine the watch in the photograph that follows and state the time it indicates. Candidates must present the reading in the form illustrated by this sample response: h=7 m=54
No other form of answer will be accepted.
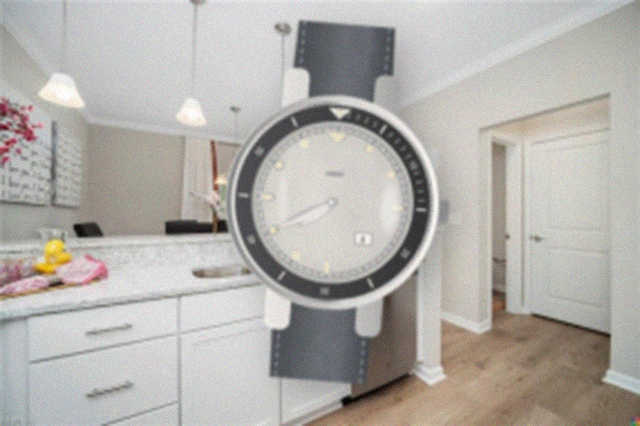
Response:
h=7 m=40
